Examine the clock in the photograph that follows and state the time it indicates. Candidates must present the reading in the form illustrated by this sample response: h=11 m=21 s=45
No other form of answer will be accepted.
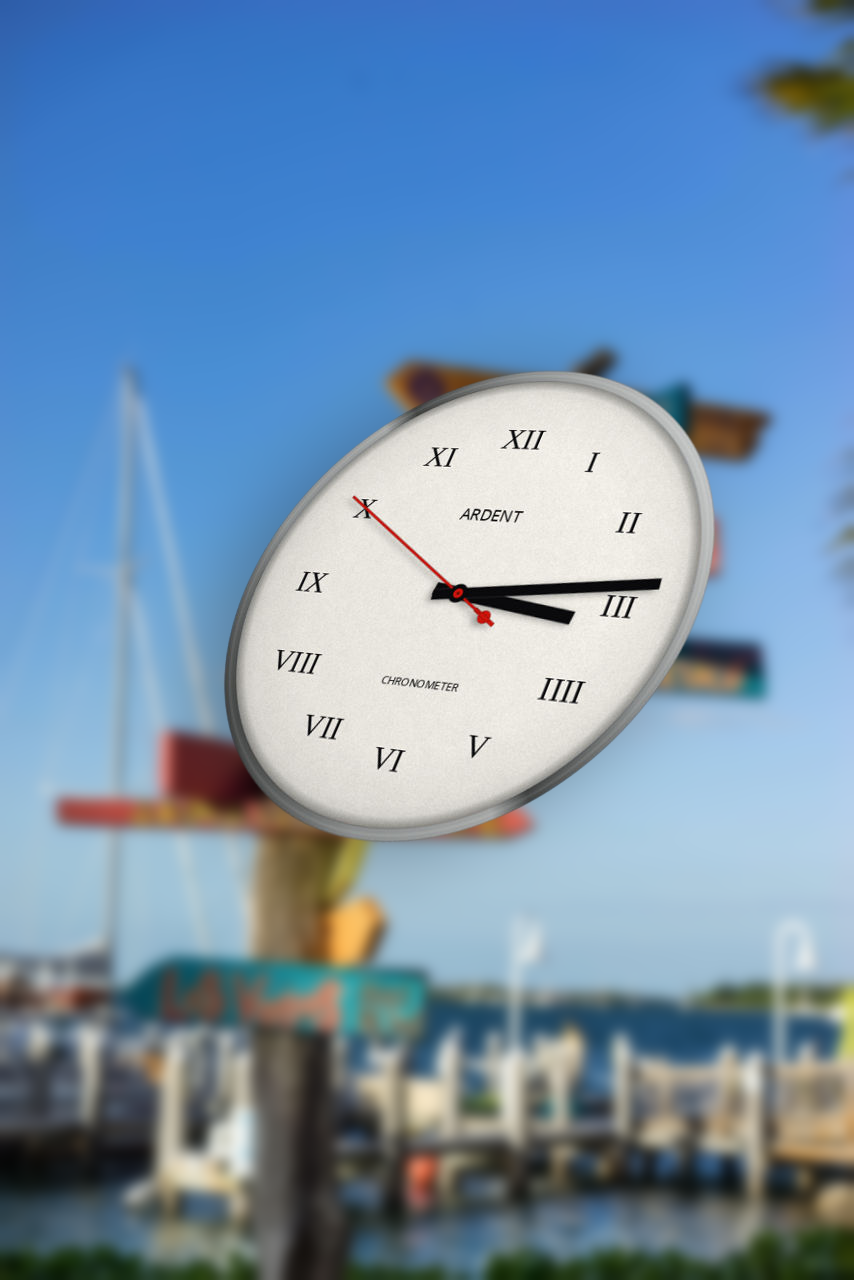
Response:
h=3 m=13 s=50
